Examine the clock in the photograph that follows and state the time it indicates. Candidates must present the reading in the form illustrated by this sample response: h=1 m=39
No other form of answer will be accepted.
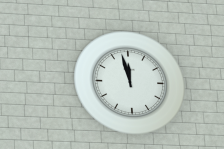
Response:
h=11 m=58
